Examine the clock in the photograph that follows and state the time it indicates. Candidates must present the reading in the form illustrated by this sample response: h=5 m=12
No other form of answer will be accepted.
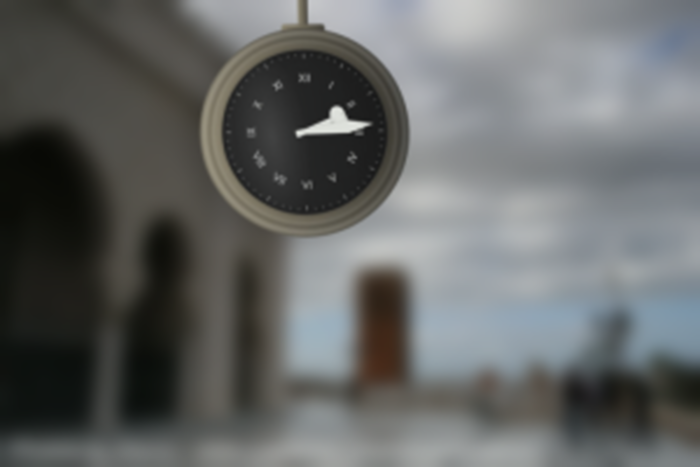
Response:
h=2 m=14
